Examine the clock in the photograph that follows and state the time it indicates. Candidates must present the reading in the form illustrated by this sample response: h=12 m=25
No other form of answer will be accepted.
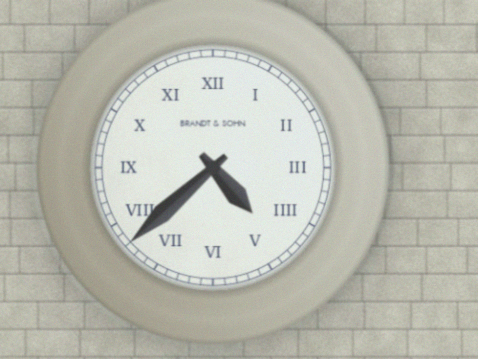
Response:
h=4 m=38
